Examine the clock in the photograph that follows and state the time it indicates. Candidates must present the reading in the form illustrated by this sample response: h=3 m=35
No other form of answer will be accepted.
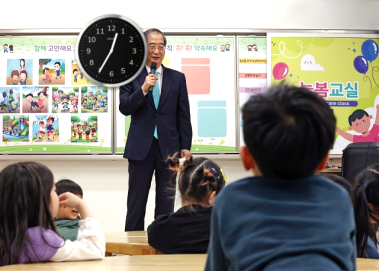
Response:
h=12 m=35
